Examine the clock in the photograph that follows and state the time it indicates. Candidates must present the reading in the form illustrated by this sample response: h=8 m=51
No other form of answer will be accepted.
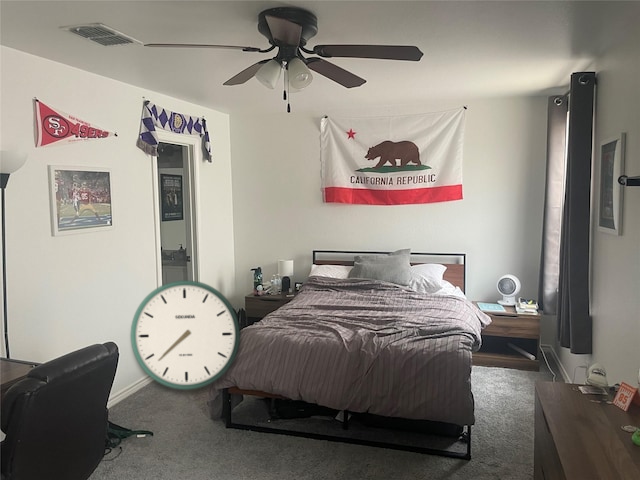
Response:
h=7 m=38
